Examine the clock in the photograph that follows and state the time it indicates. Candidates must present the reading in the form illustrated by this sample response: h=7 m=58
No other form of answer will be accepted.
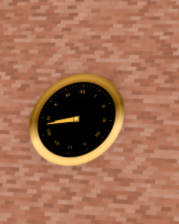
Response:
h=8 m=43
